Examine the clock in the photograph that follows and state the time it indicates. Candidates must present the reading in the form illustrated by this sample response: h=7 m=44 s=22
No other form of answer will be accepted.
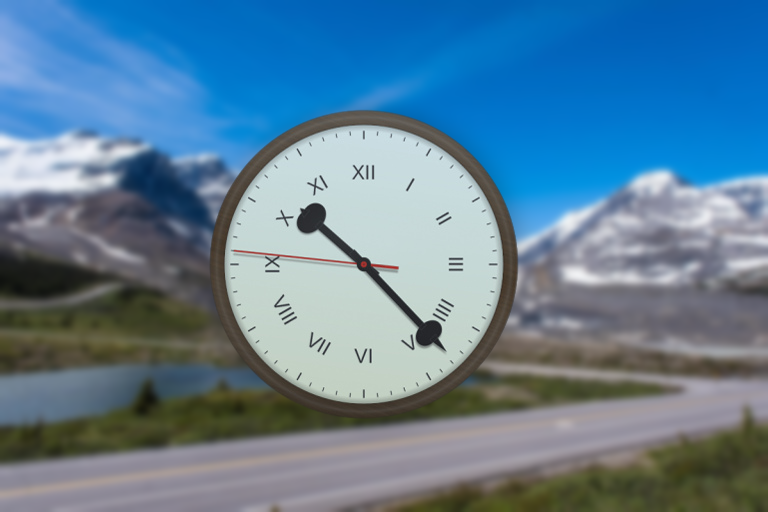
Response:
h=10 m=22 s=46
